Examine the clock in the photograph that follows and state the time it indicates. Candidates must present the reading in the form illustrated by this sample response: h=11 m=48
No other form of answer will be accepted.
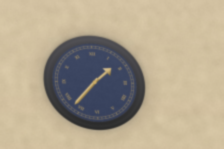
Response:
h=1 m=37
